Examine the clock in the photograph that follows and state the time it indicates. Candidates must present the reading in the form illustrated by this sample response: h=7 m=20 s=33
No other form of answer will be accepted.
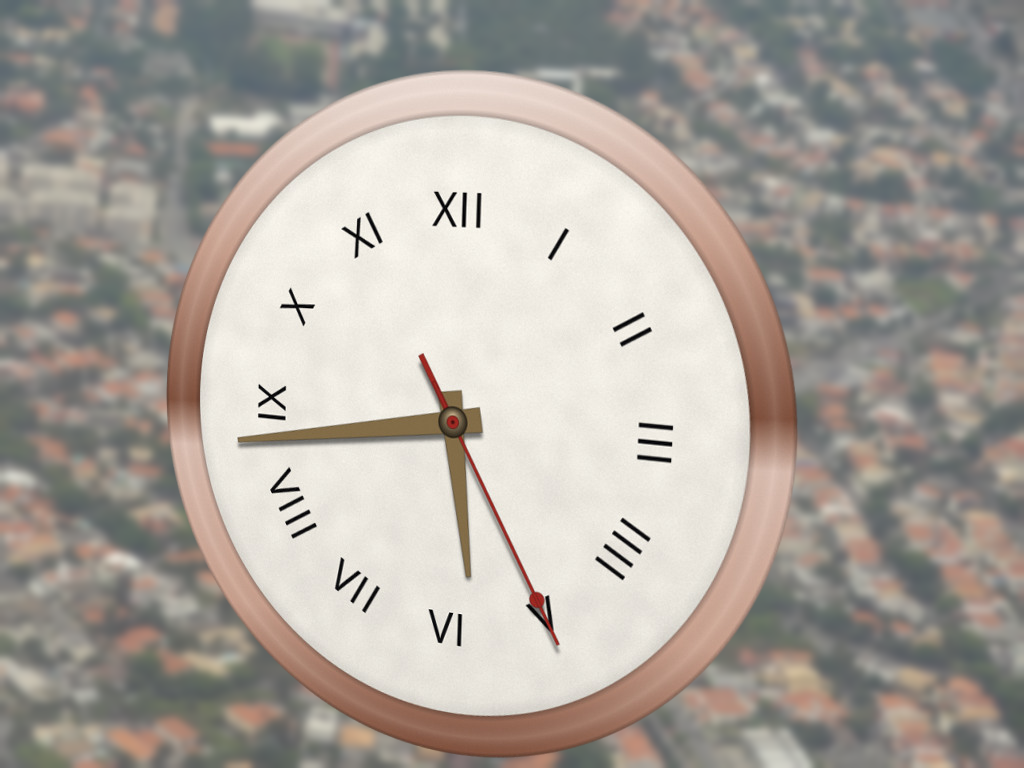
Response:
h=5 m=43 s=25
